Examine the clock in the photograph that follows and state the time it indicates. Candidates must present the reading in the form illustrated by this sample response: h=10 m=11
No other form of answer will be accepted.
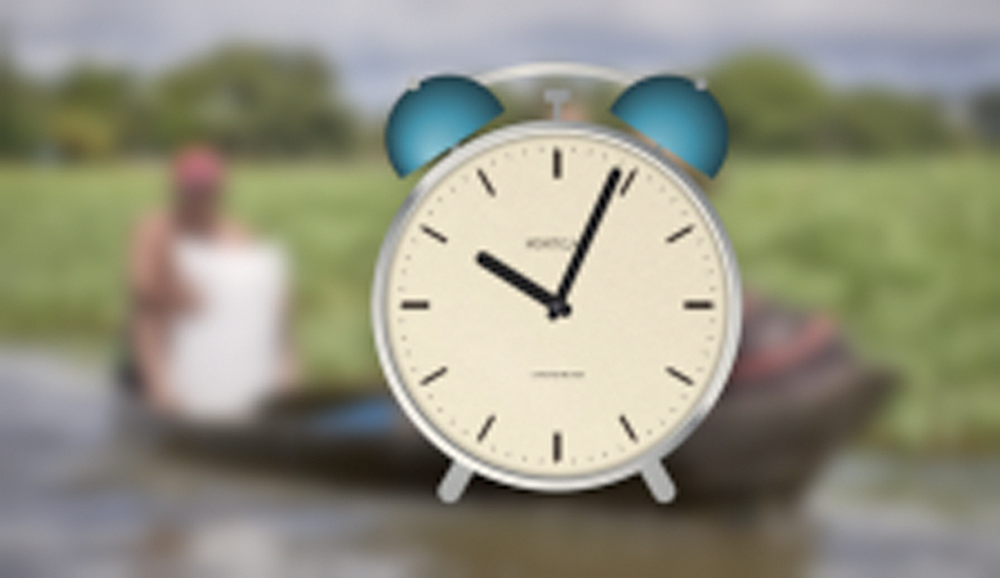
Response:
h=10 m=4
